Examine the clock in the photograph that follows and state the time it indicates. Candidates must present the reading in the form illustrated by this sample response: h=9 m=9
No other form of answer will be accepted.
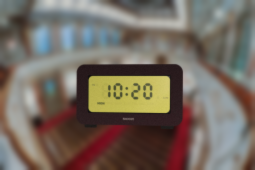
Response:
h=10 m=20
